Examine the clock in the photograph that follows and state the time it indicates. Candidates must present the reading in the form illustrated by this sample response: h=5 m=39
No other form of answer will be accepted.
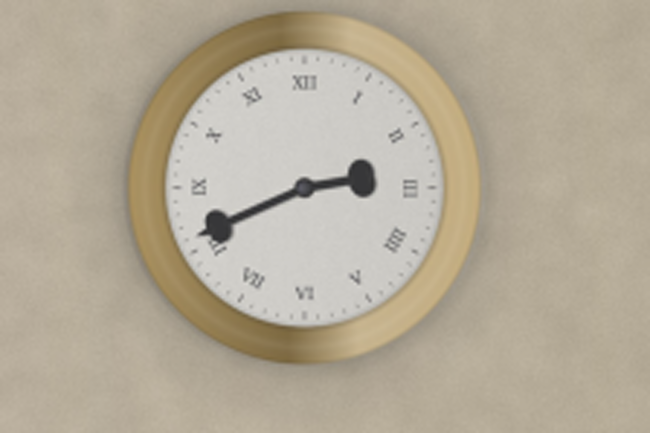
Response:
h=2 m=41
